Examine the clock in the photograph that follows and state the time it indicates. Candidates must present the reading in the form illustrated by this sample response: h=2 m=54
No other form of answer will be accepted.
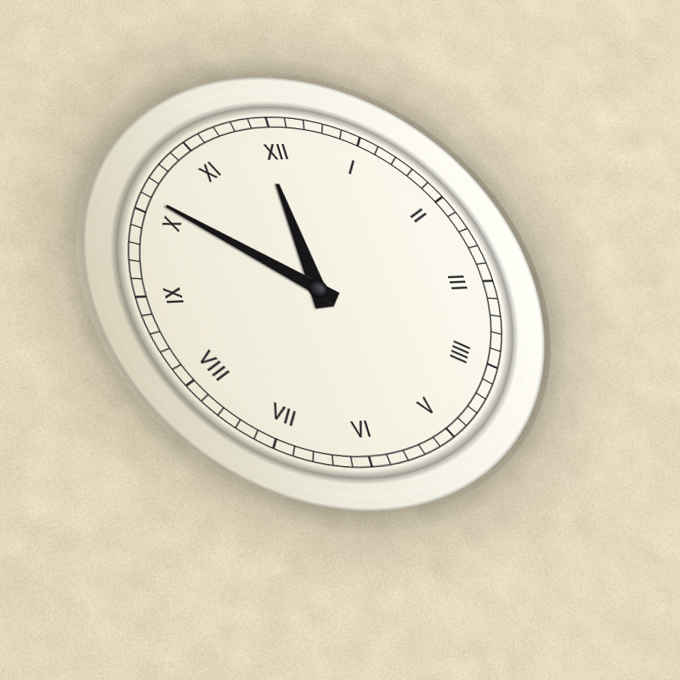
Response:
h=11 m=51
